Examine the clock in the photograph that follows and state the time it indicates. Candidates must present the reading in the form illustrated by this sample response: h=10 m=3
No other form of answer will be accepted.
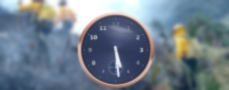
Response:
h=5 m=29
